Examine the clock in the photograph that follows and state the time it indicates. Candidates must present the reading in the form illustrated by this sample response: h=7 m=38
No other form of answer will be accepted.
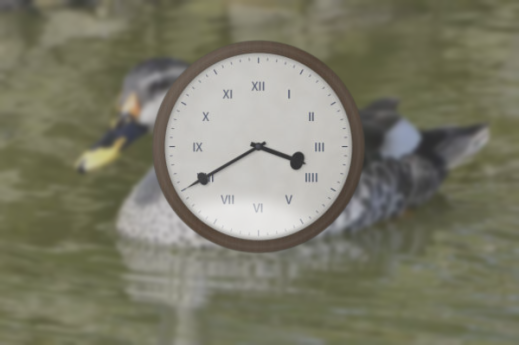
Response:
h=3 m=40
